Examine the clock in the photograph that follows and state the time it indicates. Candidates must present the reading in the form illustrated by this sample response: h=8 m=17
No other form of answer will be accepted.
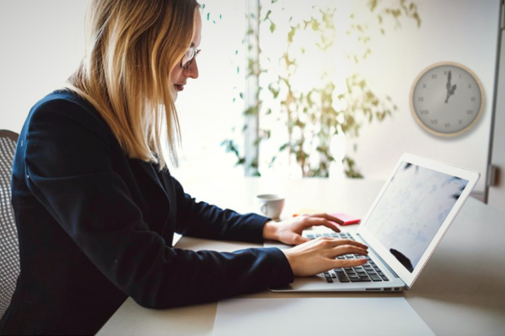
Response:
h=1 m=1
